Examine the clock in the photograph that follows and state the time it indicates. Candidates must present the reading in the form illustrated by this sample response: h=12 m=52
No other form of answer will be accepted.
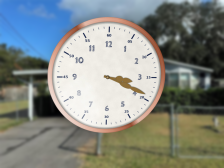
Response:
h=3 m=19
